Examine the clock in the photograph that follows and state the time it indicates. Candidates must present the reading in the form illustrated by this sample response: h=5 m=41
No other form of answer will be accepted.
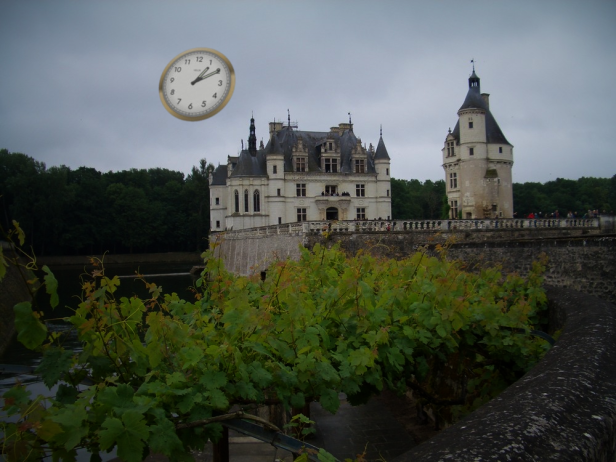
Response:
h=1 m=10
